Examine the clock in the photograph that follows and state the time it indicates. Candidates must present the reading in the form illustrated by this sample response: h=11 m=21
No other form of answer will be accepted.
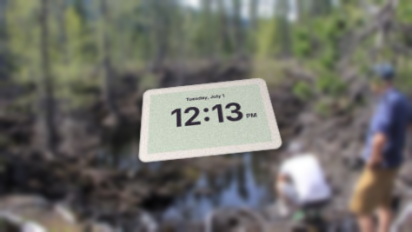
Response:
h=12 m=13
